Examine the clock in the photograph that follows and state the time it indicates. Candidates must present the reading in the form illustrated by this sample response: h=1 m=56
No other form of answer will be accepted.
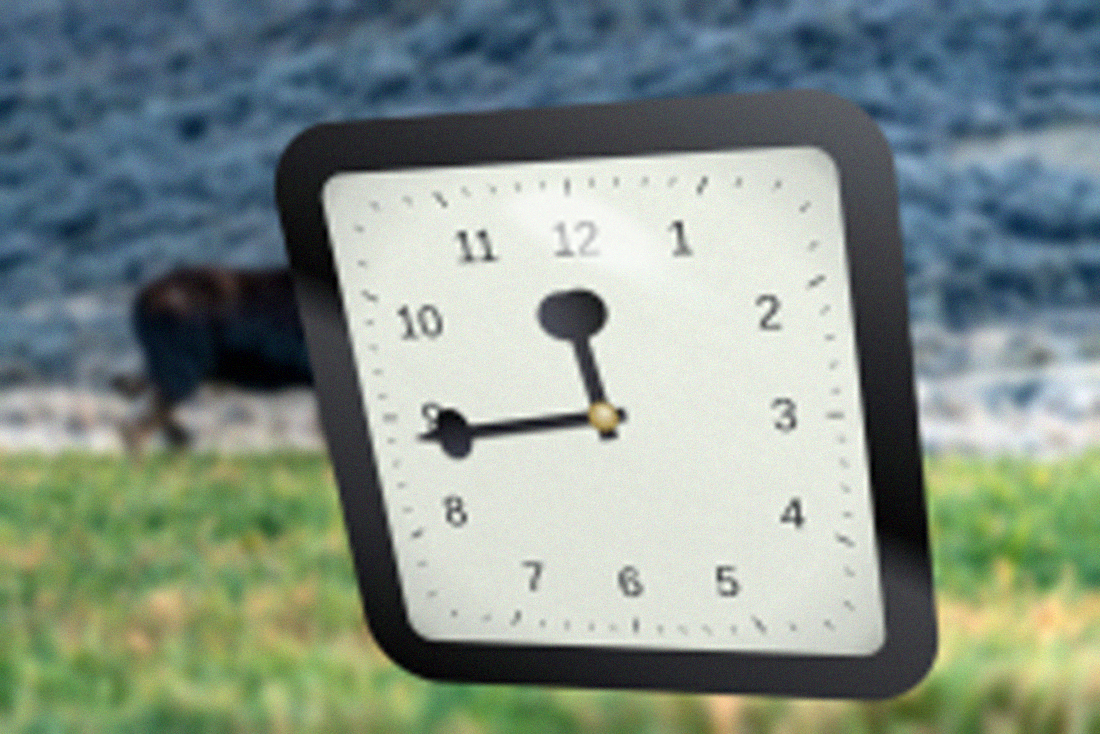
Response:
h=11 m=44
